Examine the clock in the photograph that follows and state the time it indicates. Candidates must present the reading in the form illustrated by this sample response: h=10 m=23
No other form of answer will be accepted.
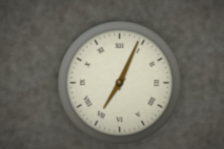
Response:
h=7 m=4
